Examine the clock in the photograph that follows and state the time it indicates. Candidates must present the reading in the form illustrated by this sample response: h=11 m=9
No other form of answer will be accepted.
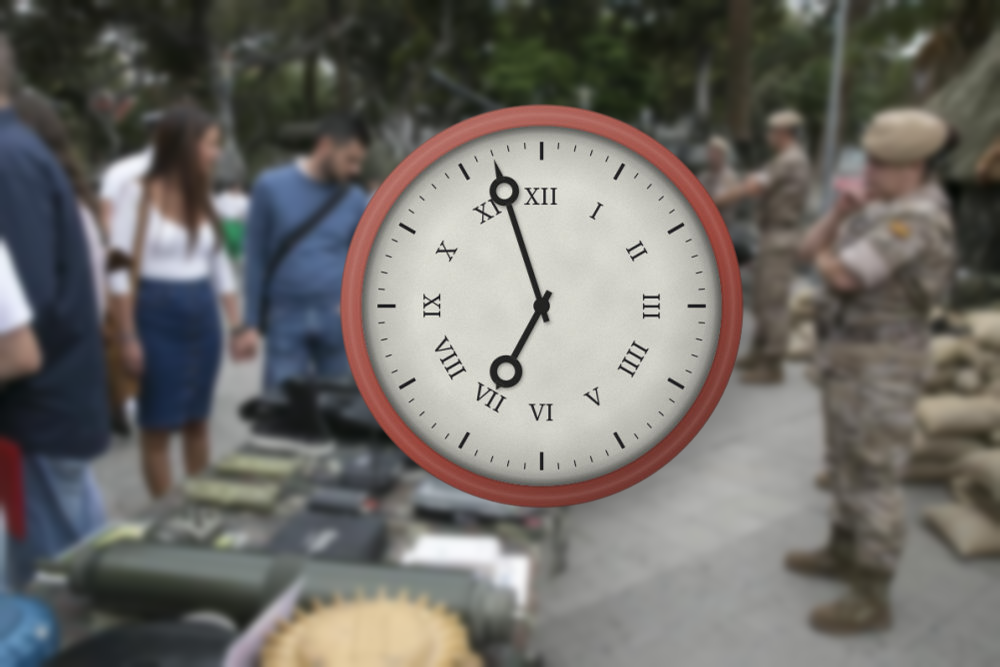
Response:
h=6 m=57
